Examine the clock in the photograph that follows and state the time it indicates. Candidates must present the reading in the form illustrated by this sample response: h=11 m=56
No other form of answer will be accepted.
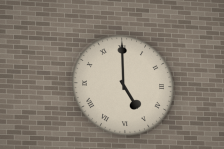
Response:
h=5 m=0
